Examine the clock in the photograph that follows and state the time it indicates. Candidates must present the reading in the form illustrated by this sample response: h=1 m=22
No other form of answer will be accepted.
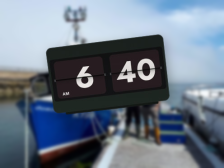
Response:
h=6 m=40
